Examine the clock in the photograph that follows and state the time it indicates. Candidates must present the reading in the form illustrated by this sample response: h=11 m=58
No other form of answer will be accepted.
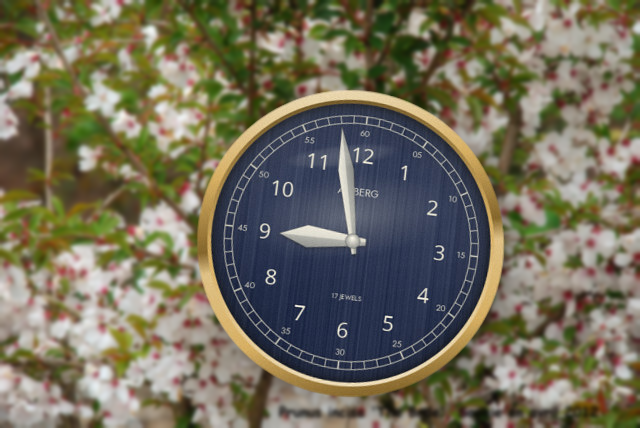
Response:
h=8 m=58
